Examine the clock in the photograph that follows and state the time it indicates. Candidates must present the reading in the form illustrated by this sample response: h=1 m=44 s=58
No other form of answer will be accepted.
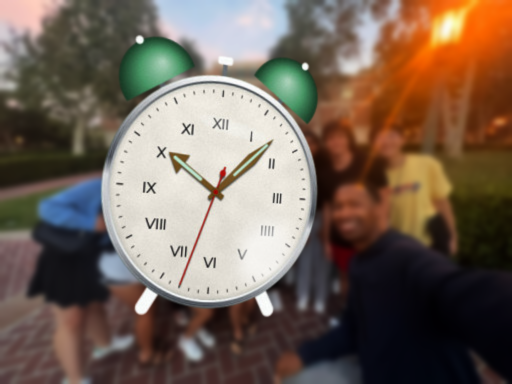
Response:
h=10 m=7 s=33
